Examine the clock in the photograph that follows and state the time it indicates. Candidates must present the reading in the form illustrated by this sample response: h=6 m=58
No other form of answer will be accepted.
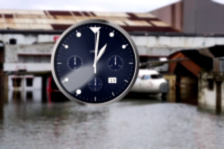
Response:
h=1 m=1
